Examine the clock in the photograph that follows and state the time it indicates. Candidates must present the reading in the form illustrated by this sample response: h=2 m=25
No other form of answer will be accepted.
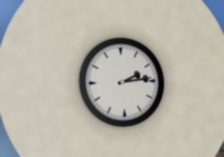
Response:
h=2 m=14
